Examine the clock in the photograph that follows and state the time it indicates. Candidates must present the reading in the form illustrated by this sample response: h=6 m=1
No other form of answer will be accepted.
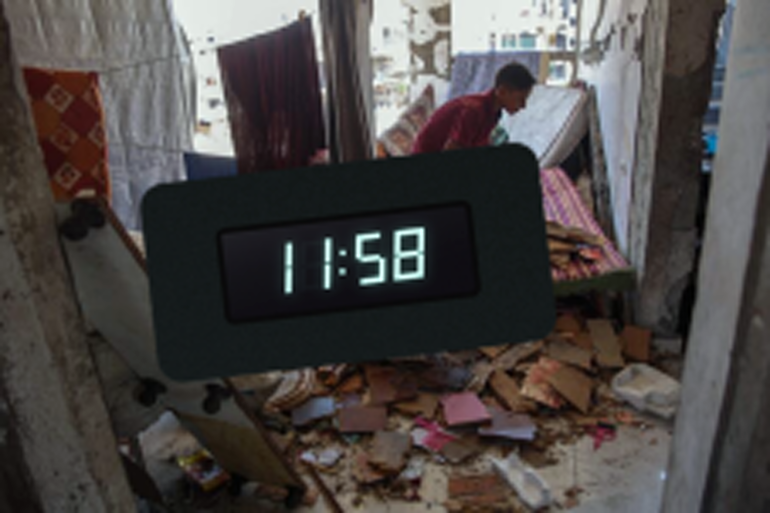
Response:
h=11 m=58
